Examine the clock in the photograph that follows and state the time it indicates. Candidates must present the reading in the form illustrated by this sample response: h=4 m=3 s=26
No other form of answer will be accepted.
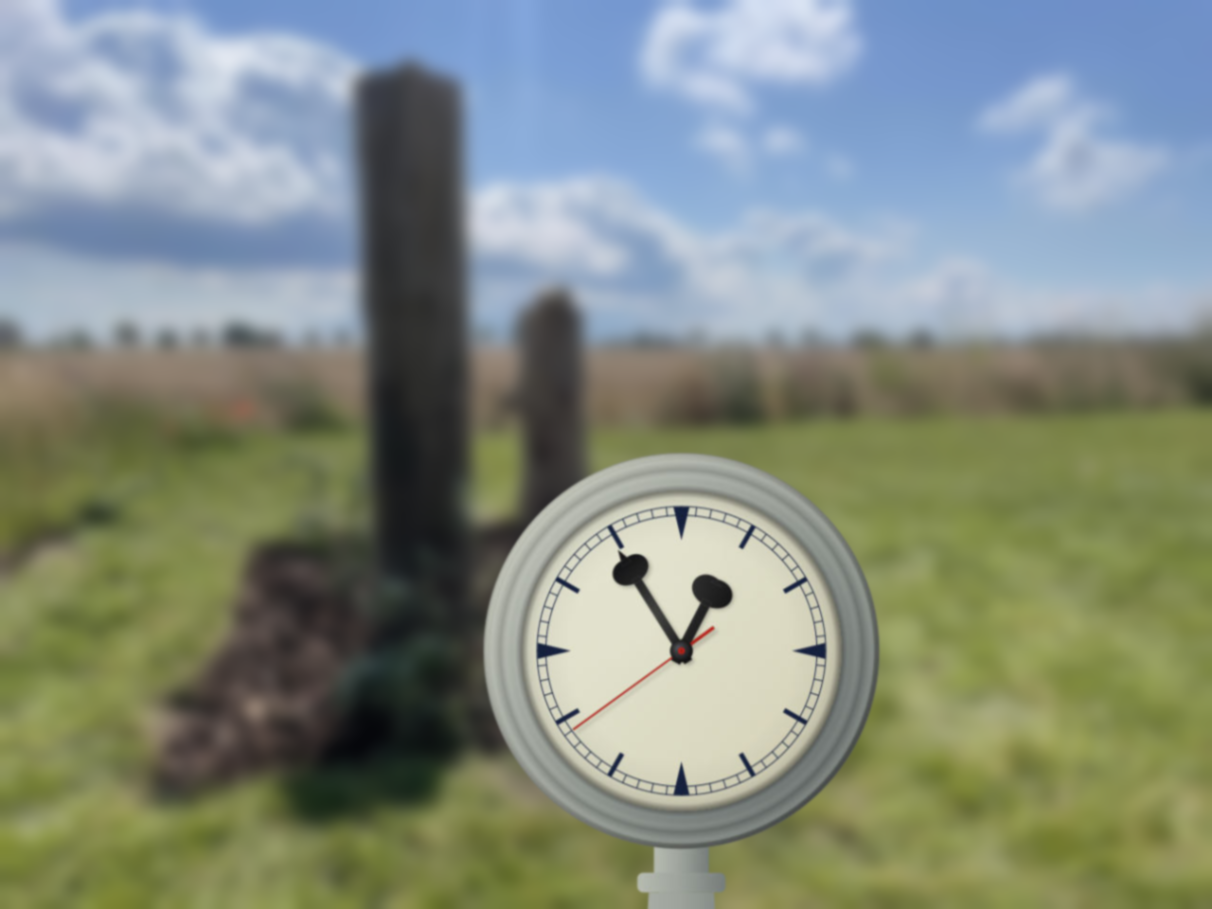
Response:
h=12 m=54 s=39
